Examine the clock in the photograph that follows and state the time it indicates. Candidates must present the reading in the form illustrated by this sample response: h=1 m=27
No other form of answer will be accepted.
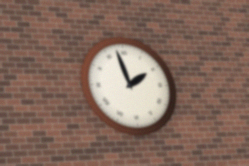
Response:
h=1 m=58
